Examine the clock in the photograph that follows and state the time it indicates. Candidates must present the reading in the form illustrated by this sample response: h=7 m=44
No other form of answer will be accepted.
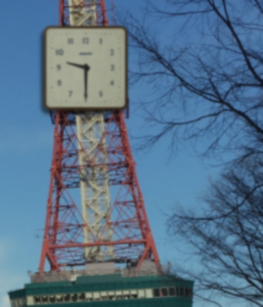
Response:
h=9 m=30
